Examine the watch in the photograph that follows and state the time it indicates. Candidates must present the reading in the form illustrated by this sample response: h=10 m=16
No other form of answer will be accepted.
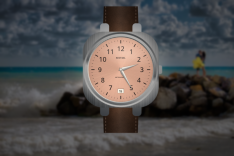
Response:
h=2 m=25
